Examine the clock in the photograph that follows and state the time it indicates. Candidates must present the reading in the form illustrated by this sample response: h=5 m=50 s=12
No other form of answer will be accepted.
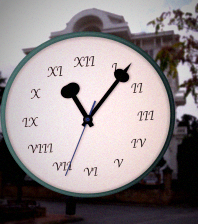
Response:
h=11 m=6 s=34
